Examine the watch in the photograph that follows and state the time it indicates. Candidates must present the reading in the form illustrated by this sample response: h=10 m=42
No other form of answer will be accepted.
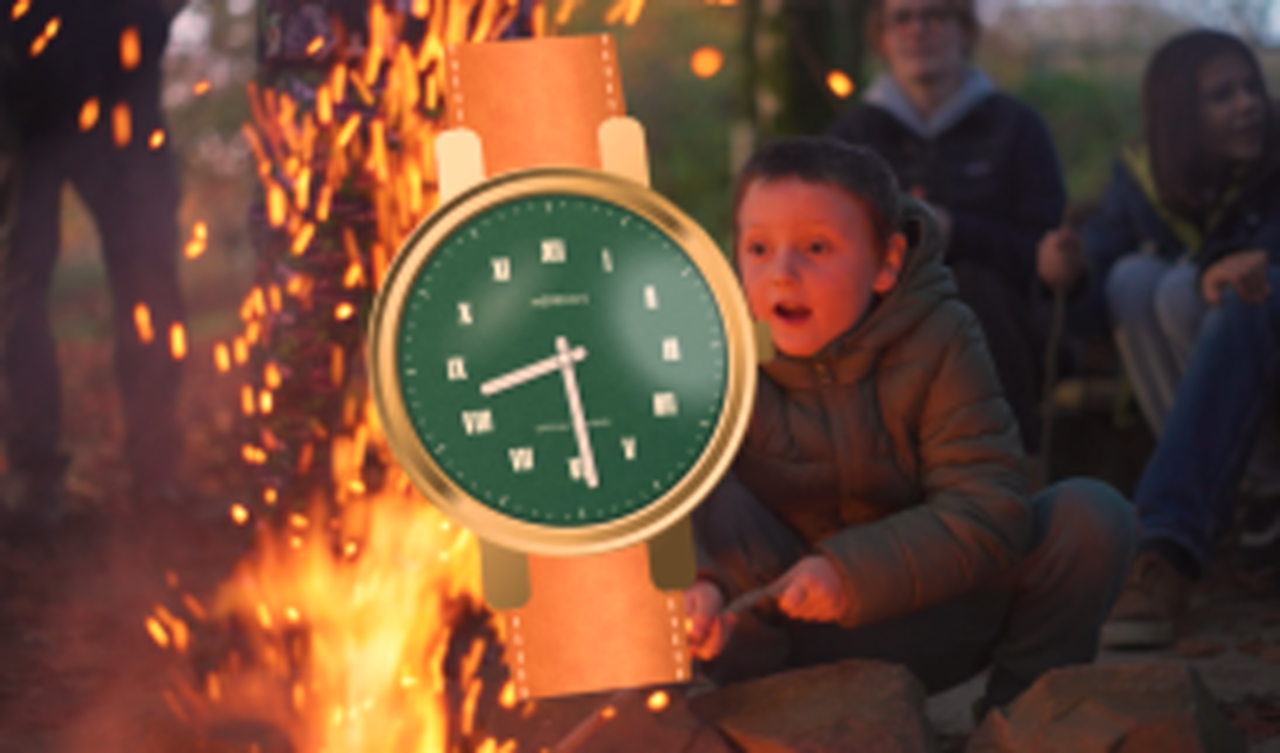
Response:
h=8 m=29
